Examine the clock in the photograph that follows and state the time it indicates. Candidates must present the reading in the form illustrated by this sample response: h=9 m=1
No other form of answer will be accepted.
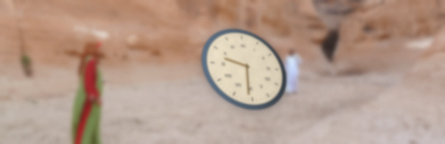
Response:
h=9 m=31
